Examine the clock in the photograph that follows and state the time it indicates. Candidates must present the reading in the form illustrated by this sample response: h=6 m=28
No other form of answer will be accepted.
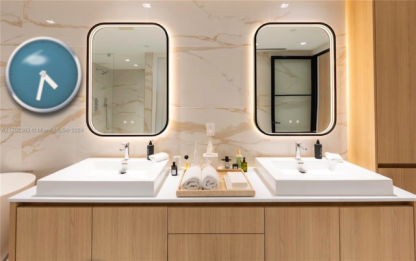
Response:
h=4 m=32
